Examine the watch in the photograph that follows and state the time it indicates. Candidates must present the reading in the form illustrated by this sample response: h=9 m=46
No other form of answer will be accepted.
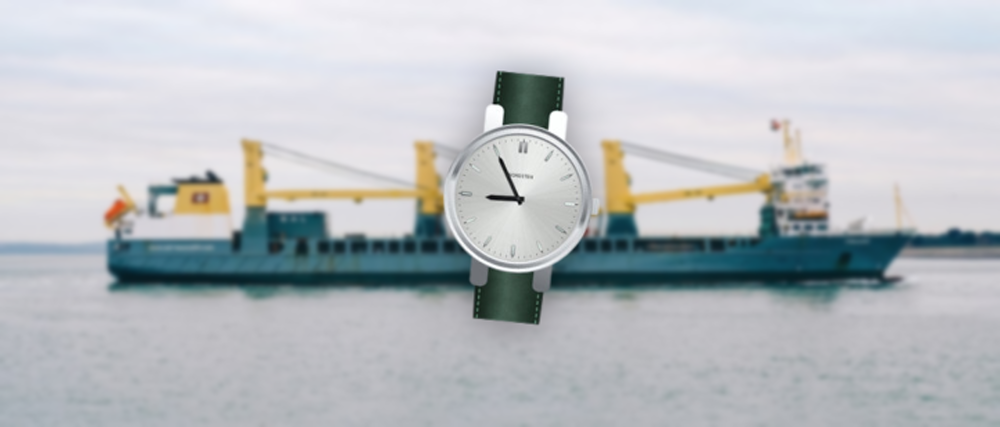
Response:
h=8 m=55
